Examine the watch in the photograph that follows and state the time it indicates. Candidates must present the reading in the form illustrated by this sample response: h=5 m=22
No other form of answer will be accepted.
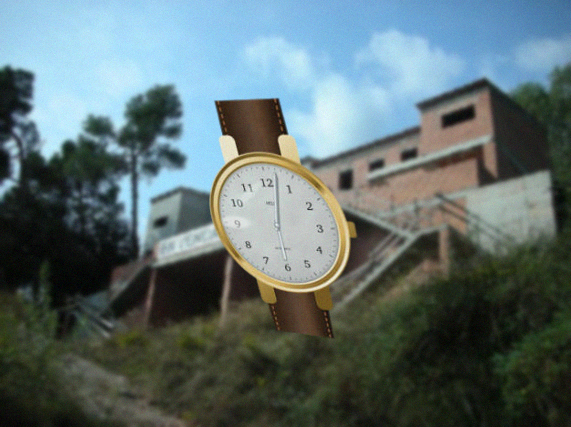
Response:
h=6 m=2
